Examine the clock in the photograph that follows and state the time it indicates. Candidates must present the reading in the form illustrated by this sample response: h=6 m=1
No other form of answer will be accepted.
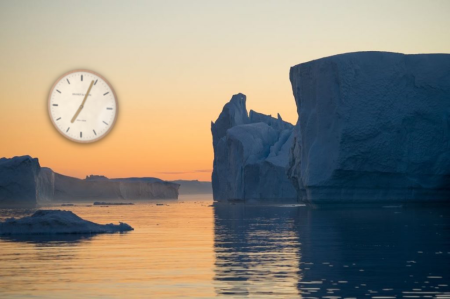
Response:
h=7 m=4
